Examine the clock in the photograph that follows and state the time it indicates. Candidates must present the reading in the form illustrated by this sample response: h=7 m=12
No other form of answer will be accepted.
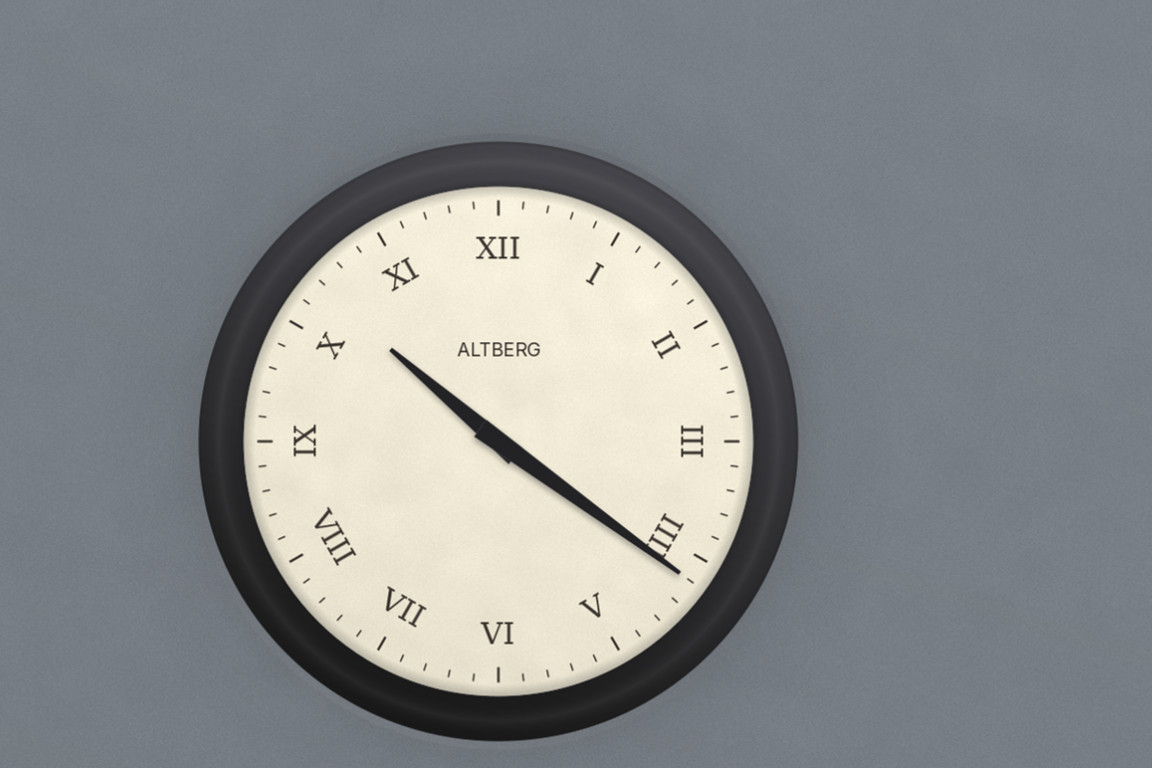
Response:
h=10 m=21
